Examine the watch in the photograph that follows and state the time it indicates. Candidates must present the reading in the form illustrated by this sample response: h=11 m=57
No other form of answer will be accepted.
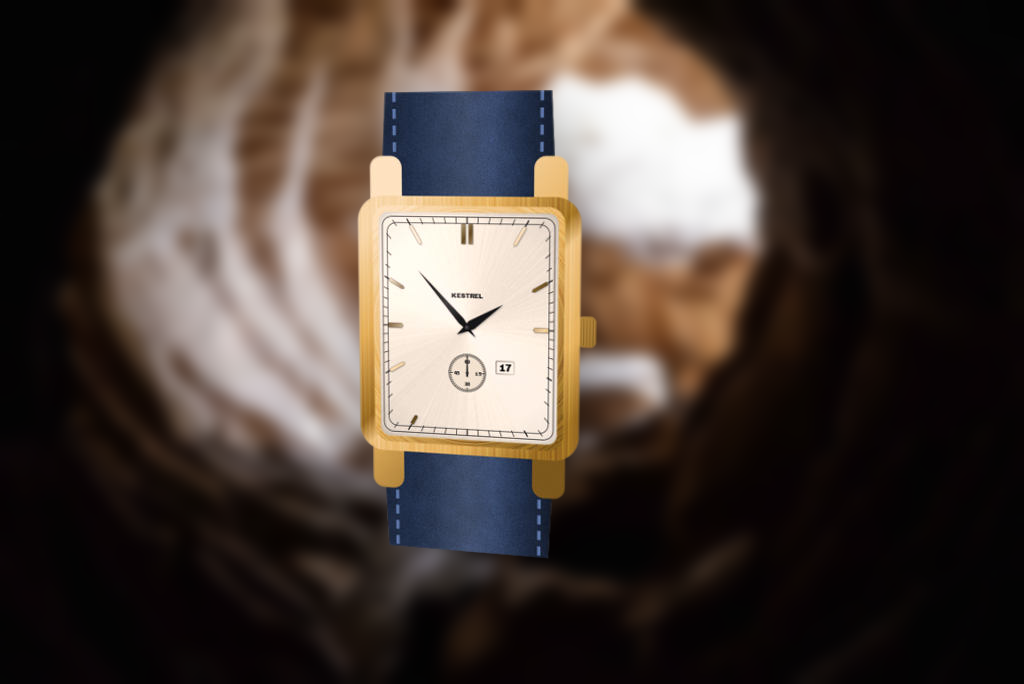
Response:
h=1 m=53
